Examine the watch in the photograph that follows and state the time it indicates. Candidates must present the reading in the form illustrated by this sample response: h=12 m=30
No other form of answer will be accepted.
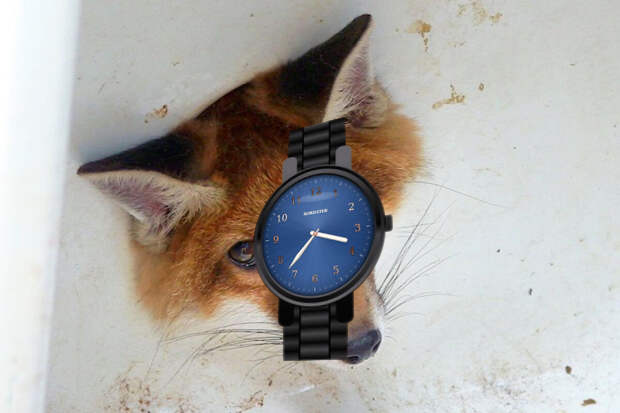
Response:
h=3 m=37
